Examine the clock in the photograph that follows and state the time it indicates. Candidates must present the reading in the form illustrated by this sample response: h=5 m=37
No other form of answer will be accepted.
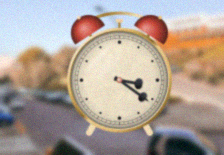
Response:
h=3 m=21
